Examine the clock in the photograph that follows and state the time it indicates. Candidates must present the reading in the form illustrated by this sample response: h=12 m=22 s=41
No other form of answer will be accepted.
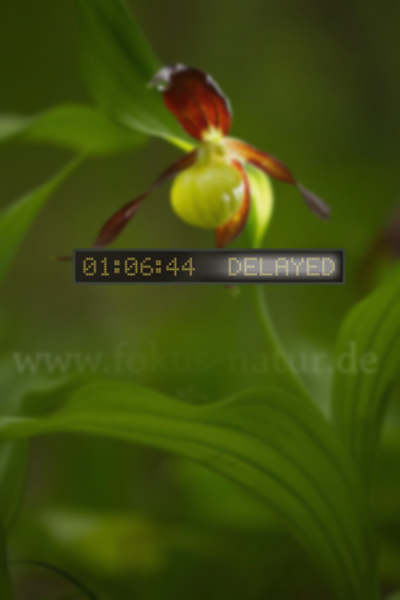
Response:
h=1 m=6 s=44
